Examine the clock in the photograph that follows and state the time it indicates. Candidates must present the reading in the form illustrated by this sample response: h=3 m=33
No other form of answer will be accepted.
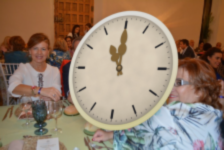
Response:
h=11 m=0
